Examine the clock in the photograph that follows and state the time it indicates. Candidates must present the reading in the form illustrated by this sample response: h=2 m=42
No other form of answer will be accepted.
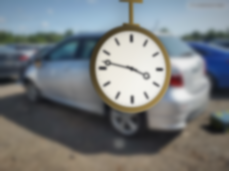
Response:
h=3 m=47
